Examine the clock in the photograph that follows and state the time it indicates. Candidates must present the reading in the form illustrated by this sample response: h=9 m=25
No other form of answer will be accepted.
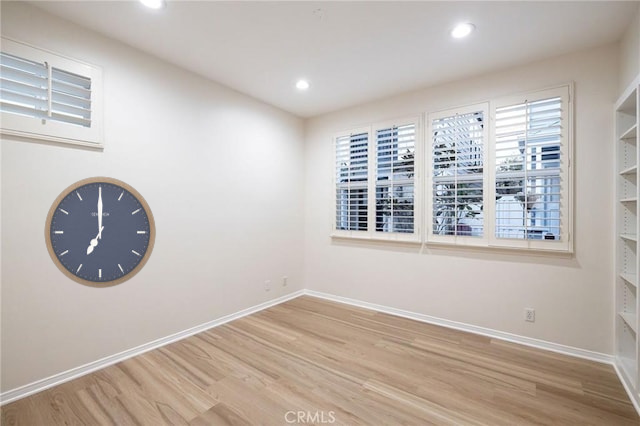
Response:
h=7 m=0
